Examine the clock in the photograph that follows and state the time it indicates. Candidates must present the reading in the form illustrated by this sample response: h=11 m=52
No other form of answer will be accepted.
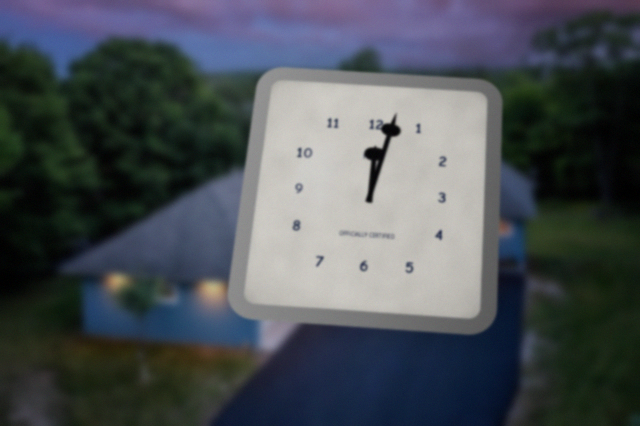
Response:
h=12 m=2
